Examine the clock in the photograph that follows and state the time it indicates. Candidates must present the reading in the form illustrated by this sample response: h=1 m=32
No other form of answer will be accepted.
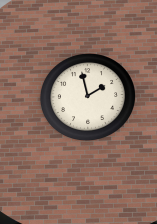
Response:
h=1 m=58
